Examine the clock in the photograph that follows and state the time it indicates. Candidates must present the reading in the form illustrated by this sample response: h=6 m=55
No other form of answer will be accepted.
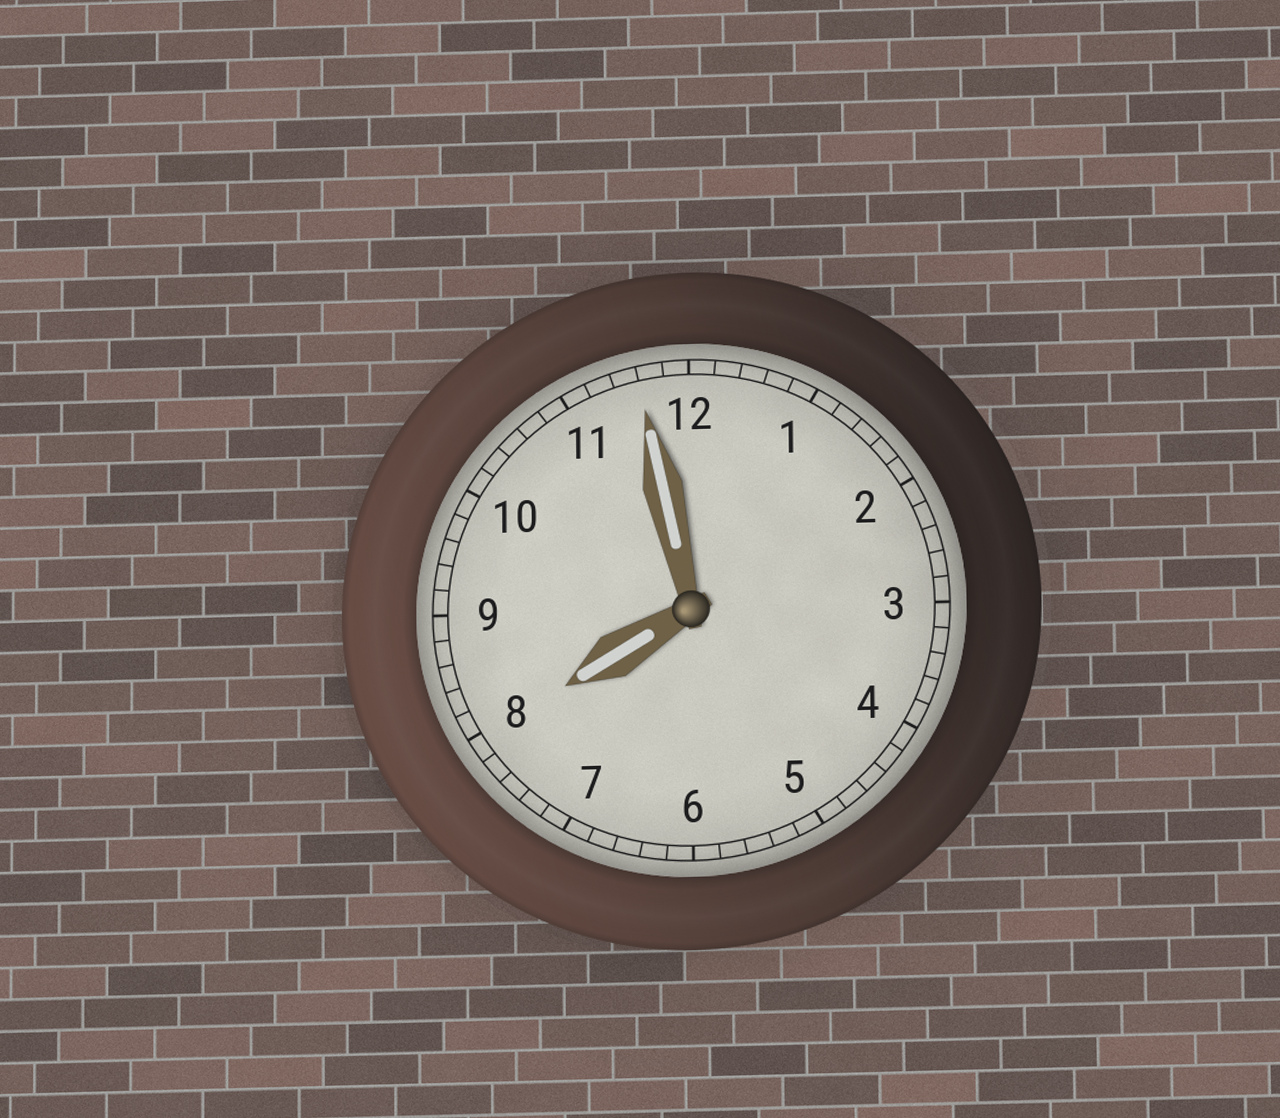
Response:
h=7 m=58
